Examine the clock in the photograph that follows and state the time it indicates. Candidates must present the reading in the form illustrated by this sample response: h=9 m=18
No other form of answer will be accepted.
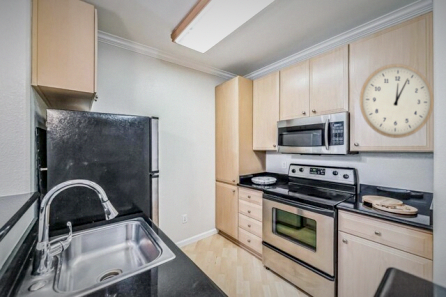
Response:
h=12 m=4
